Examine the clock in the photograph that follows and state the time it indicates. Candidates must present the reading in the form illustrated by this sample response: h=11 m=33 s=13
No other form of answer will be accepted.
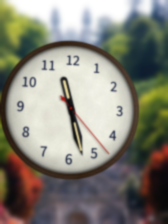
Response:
h=11 m=27 s=23
